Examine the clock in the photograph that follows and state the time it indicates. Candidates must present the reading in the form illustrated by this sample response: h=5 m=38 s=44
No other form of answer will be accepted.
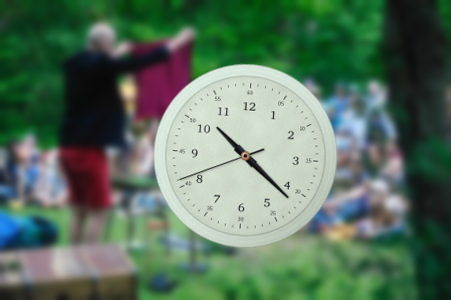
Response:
h=10 m=21 s=41
